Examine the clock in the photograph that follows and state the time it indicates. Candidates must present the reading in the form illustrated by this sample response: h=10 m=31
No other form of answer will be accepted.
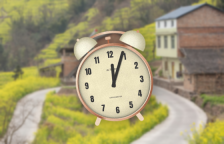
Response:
h=12 m=4
